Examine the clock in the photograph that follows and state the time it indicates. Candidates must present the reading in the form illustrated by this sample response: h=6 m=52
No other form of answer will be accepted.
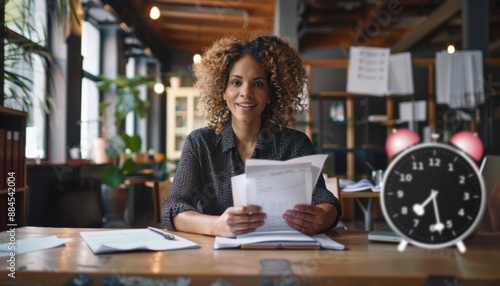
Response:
h=7 m=28
